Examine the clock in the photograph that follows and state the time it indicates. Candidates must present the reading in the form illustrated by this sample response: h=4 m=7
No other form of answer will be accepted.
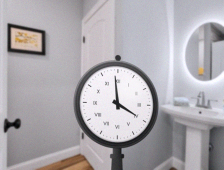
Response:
h=3 m=59
